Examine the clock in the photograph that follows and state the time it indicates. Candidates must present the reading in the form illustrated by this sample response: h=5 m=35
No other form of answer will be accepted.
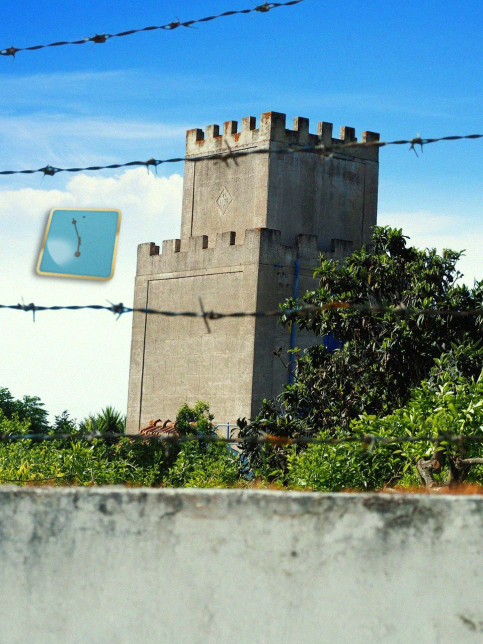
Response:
h=5 m=56
